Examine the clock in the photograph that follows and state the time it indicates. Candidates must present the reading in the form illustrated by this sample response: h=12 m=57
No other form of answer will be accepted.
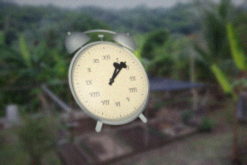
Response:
h=1 m=8
